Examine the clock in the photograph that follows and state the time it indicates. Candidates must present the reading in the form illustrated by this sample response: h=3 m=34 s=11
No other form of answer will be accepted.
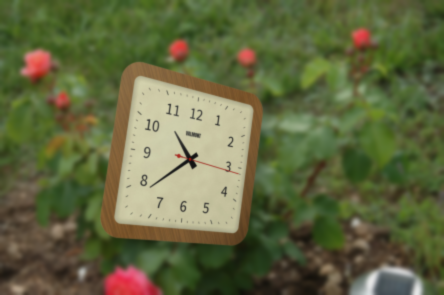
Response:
h=10 m=38 s=16
